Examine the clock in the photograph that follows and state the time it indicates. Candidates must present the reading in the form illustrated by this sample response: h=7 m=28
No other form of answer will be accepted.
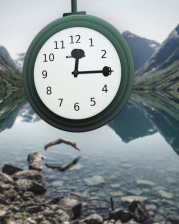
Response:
h=12 m=15
